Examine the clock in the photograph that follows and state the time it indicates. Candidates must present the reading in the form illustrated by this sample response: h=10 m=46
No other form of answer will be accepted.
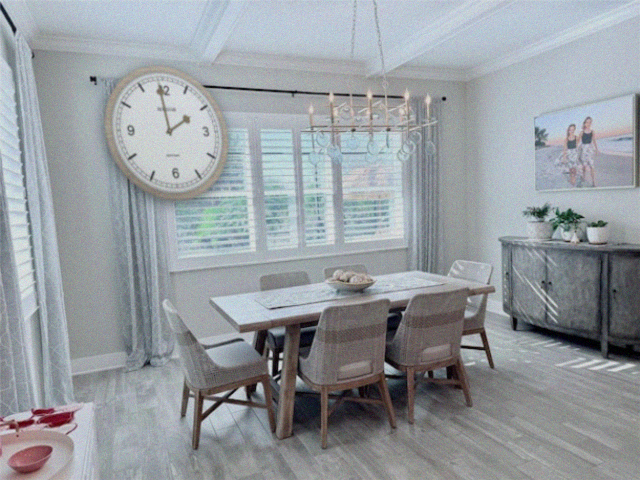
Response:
h=1 m=59
